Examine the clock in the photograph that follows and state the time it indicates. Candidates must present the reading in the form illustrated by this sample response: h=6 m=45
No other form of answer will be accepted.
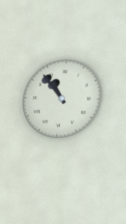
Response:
h=10 m=53
